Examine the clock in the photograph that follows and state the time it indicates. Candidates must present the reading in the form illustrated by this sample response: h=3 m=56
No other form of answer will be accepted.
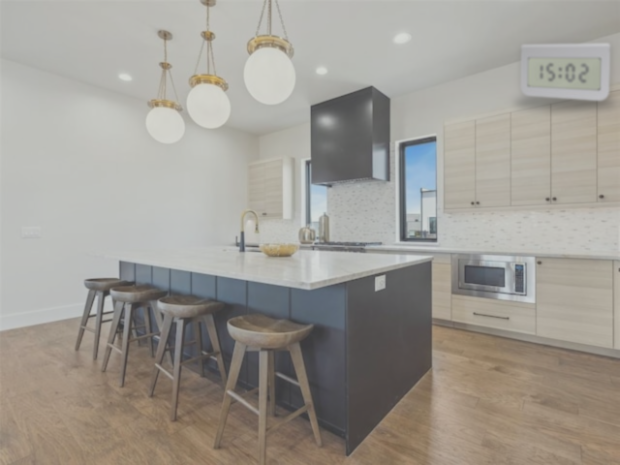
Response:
h=15 m=2
